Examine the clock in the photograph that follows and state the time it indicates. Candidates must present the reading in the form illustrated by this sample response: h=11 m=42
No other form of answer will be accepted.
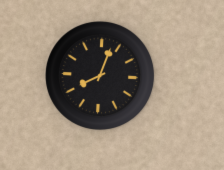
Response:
h=8 m=3
